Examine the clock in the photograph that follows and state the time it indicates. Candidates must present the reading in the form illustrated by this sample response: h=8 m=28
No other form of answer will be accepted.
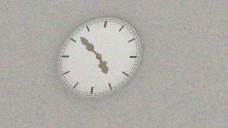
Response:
h=4 m=52
